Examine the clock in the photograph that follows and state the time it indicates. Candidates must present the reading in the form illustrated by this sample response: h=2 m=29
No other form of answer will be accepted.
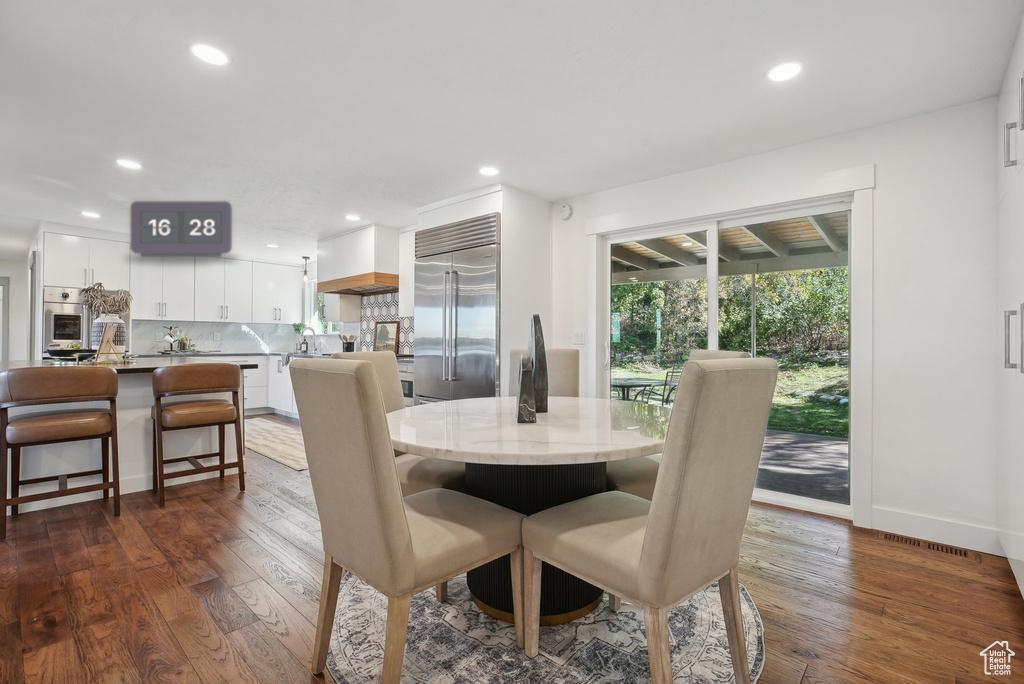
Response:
h=16 m=28
